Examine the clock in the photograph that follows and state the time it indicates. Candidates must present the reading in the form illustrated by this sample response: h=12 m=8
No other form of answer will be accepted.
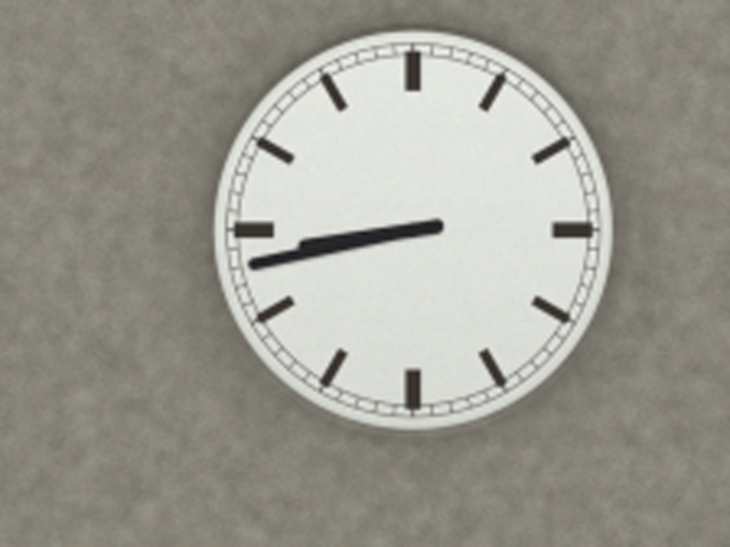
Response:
h=8 m=43
